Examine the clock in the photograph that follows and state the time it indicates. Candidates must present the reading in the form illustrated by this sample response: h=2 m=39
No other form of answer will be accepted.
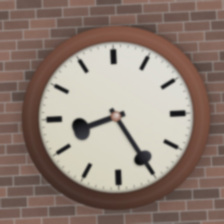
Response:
h=8 m=25
